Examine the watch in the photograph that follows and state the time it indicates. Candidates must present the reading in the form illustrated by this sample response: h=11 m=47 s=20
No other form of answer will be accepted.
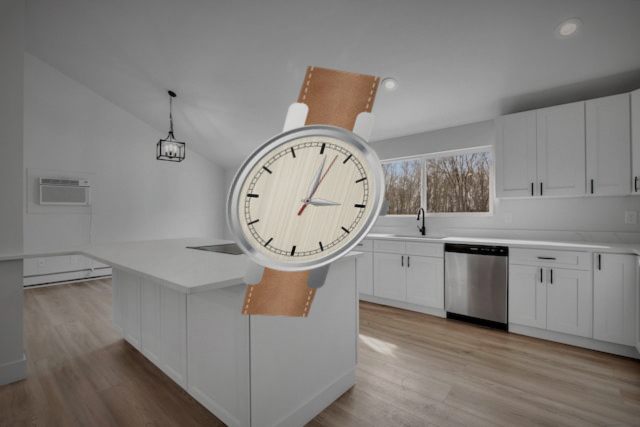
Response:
h=3 m=1 s=3
